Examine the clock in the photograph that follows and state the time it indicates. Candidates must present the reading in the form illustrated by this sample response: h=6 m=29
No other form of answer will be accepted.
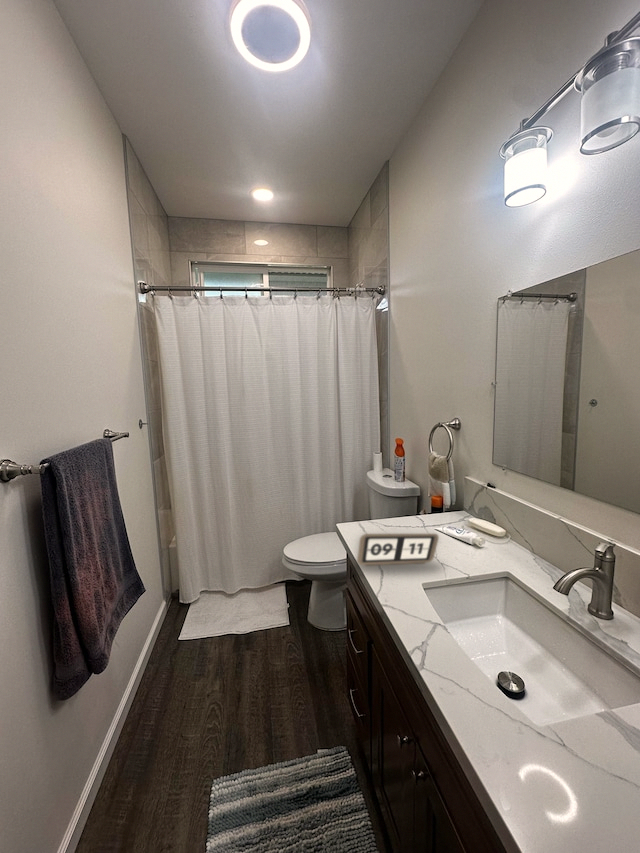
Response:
h=9 m=11
